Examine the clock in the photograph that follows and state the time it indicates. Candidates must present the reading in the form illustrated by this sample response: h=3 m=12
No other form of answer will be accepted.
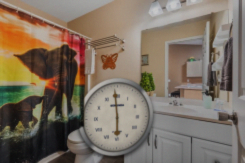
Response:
h=5 m=59
